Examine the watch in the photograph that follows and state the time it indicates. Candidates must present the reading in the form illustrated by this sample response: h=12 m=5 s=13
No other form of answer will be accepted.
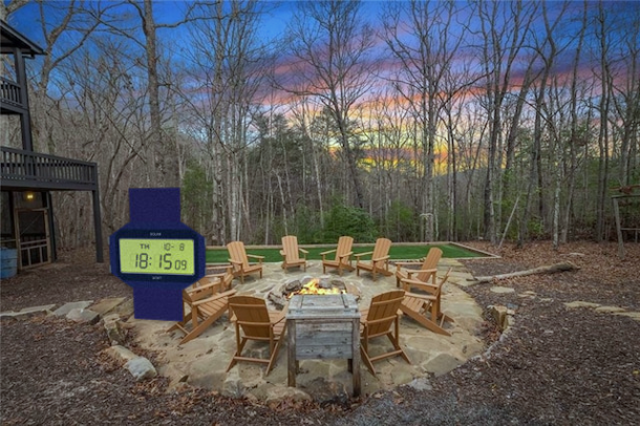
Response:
h=18 m=15 s=9
